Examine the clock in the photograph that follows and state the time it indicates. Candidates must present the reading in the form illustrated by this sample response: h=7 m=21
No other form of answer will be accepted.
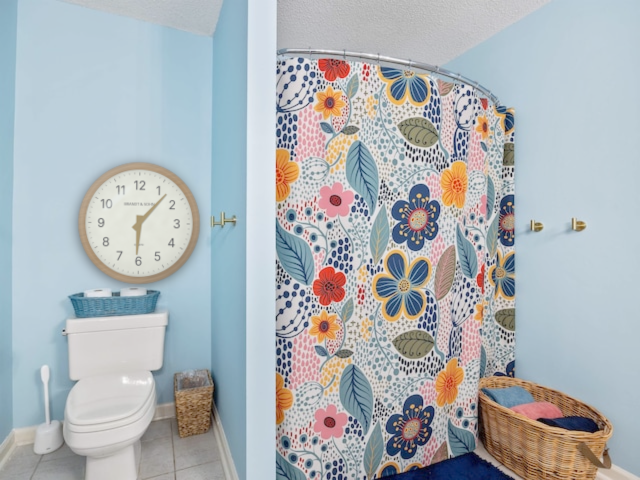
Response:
h=6 m=7
